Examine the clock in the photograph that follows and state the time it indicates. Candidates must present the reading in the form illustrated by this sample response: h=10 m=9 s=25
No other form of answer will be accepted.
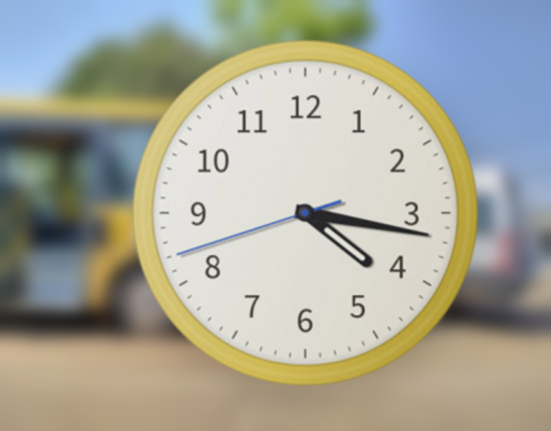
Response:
h=4 m=16 s=42
